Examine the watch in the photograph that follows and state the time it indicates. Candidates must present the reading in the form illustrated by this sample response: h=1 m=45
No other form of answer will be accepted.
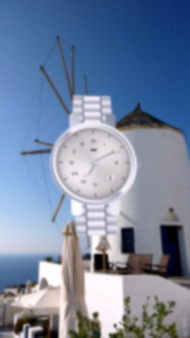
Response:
h=7 m=11
